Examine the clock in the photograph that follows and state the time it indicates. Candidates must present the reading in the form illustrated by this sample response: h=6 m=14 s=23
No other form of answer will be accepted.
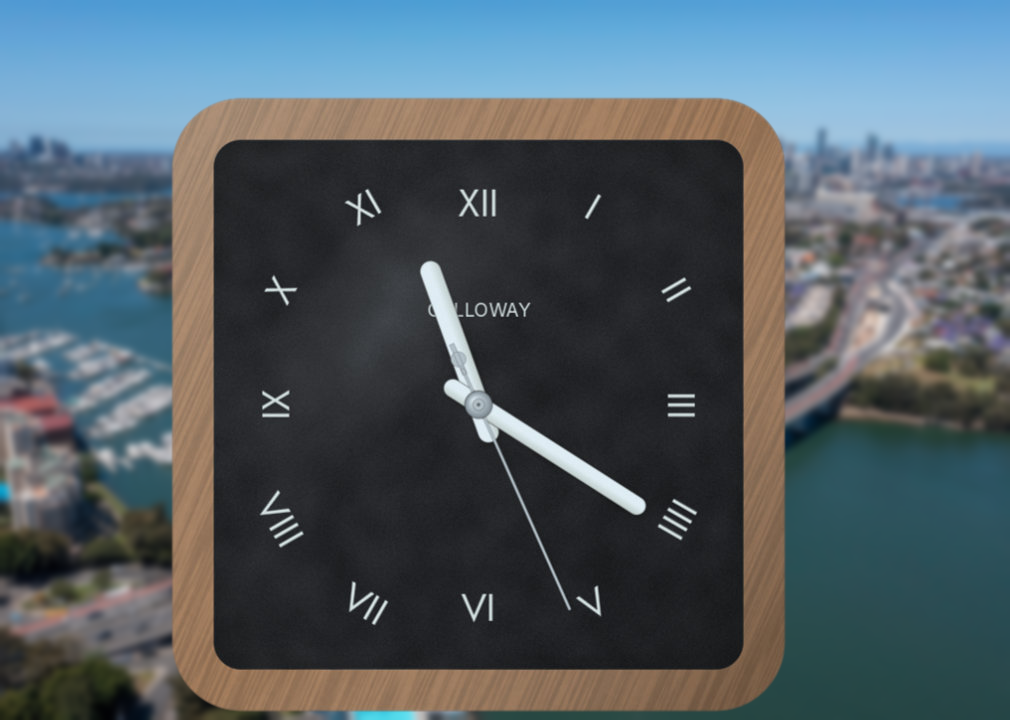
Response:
h=11 m=20 s=26
